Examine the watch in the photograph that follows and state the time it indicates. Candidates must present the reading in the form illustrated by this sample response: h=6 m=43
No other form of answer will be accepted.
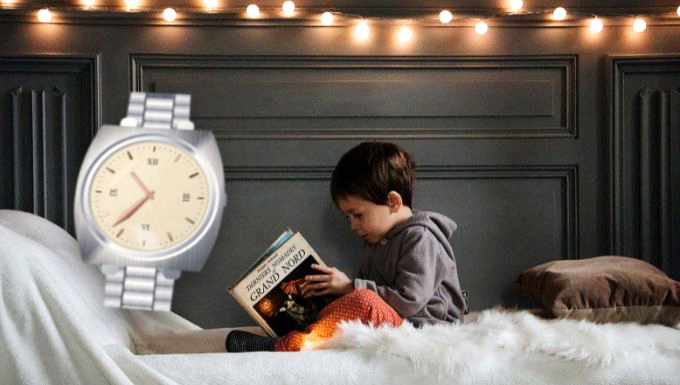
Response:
h=10 m=37
